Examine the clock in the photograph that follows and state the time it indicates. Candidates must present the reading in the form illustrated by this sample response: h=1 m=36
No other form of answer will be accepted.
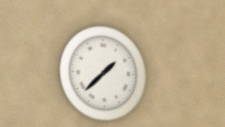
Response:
h=1 m=38
